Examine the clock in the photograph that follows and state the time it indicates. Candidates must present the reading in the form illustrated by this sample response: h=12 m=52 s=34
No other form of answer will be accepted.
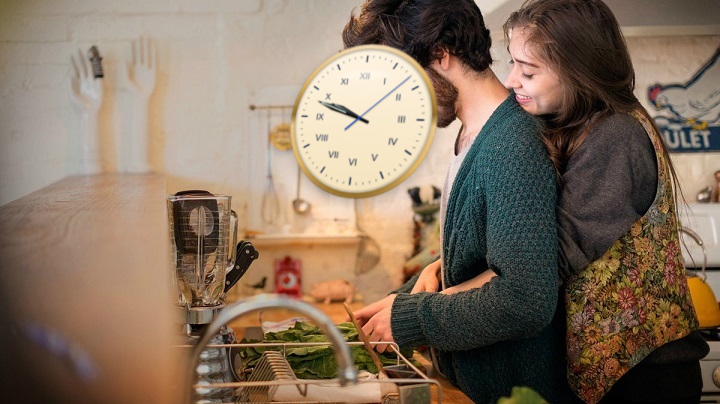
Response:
h=9 m=48 s=8
